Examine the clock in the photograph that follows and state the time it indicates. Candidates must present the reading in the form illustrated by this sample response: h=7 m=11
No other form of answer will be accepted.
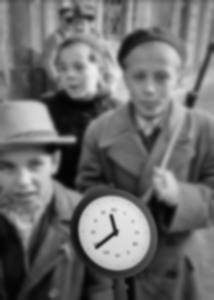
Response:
h=11 m=39
